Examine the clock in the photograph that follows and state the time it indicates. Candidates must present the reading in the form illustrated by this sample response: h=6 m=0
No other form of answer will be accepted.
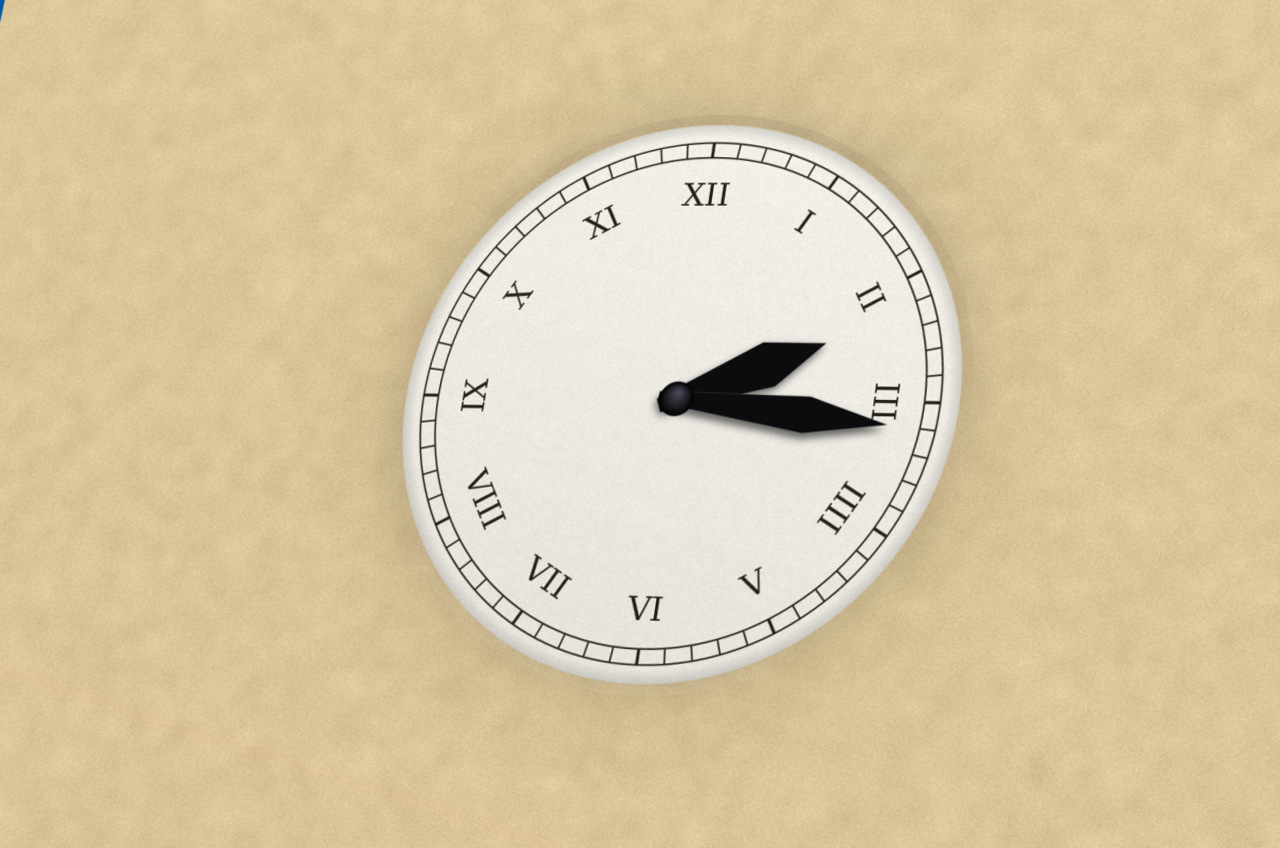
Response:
h=2 m=16
